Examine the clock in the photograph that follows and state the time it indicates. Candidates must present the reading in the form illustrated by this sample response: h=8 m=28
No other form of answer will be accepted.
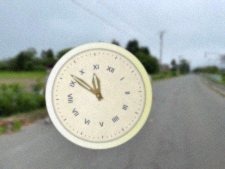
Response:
h=10 m=47
